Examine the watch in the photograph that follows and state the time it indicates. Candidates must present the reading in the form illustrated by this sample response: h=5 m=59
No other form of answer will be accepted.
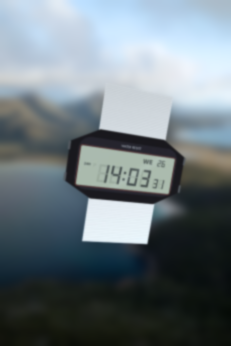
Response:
h=14 m=3
